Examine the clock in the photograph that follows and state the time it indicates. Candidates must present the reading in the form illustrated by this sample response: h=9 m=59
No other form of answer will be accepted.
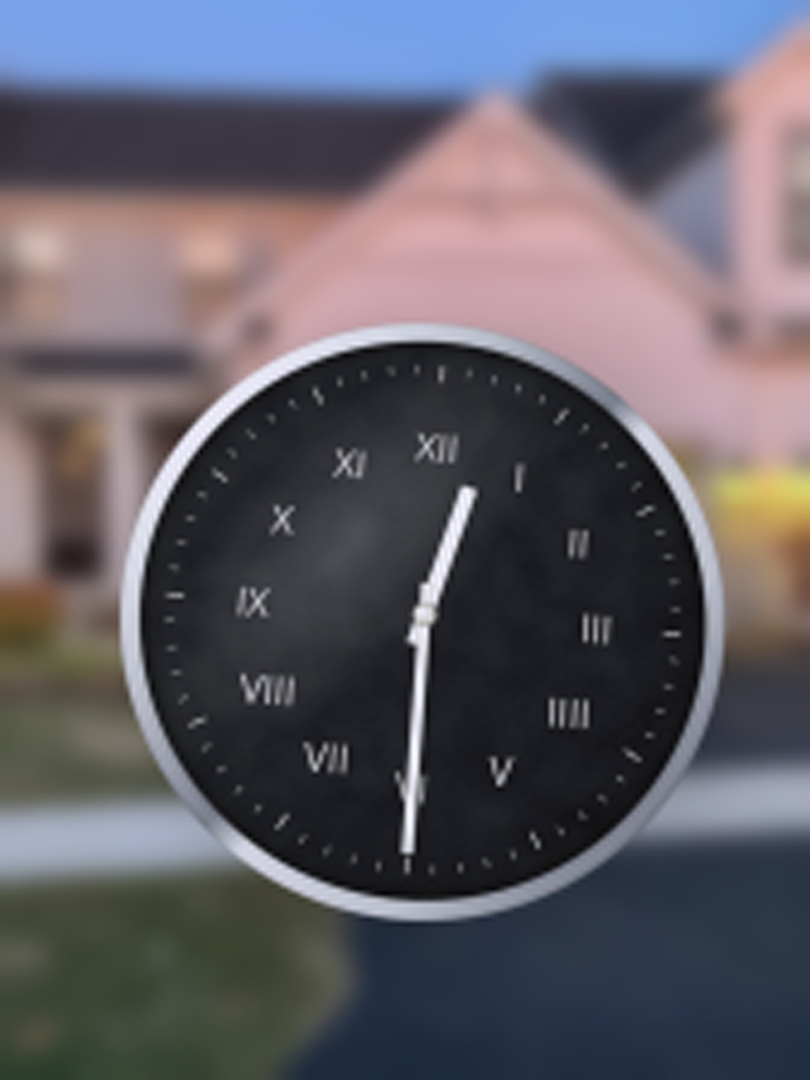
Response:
h=12 m=30
